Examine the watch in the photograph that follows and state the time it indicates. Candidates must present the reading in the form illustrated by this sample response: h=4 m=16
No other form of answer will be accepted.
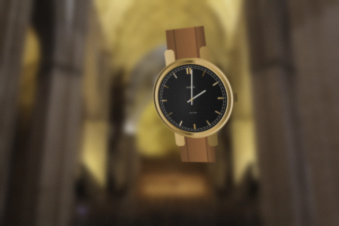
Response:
h=2 m=1
